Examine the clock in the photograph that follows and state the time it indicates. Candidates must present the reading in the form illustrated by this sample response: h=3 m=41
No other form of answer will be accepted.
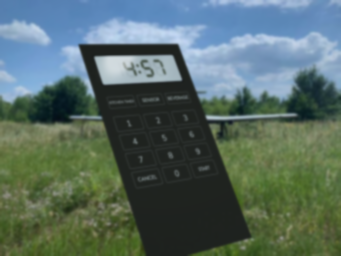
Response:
h=4 m=57
